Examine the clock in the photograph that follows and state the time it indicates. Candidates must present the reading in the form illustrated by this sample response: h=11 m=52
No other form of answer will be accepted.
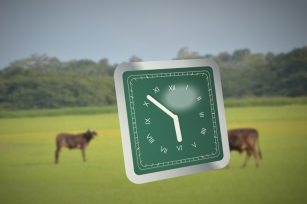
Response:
h=5 m=52
